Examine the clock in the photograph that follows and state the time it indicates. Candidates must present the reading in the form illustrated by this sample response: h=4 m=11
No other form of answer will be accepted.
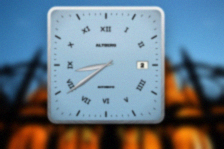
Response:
h=8 m=39
